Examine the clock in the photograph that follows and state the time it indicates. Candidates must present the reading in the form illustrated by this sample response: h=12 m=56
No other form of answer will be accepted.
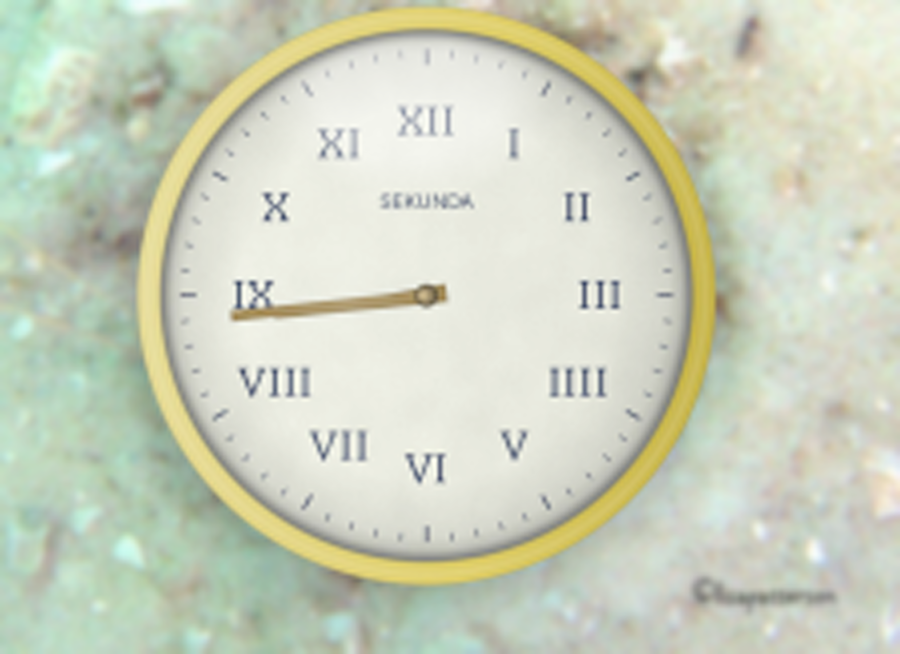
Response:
h=8 m=44
